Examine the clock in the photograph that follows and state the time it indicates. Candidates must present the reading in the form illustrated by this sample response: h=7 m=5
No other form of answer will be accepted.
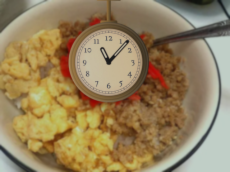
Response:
h=11 m=7
